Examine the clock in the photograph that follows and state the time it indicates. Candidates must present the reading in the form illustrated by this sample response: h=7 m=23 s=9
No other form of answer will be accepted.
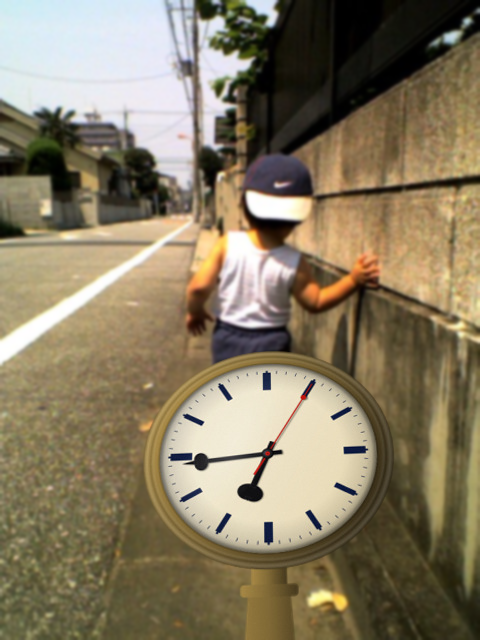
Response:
h=6 m=44 s=5
